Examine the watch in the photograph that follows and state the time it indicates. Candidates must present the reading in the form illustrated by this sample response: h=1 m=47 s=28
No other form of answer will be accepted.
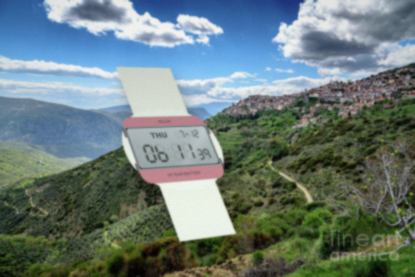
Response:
h=6 m=11 s=39
